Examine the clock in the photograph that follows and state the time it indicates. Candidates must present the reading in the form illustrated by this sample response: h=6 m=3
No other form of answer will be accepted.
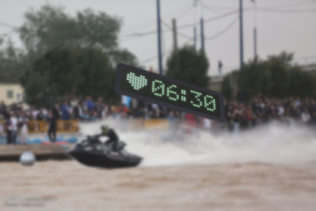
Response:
h=6 m=30
